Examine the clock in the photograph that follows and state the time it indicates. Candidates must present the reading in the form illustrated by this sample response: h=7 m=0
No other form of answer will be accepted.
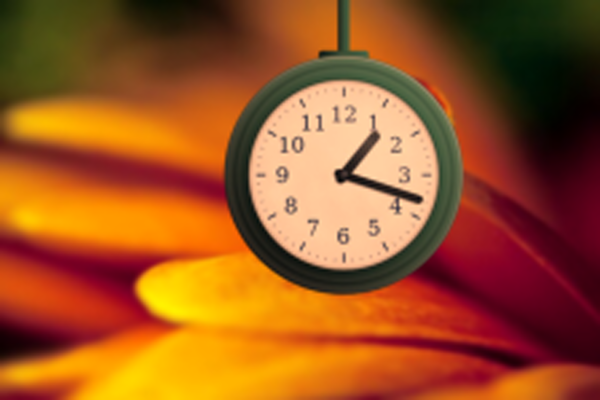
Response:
h=1 m=18
